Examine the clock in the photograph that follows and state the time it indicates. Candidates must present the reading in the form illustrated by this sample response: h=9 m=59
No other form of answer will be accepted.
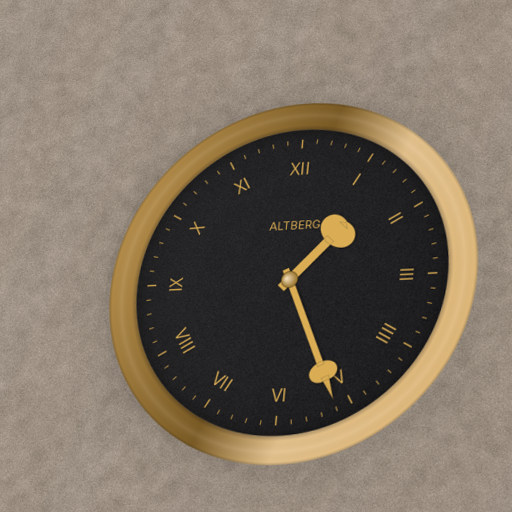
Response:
h=1 m=26
